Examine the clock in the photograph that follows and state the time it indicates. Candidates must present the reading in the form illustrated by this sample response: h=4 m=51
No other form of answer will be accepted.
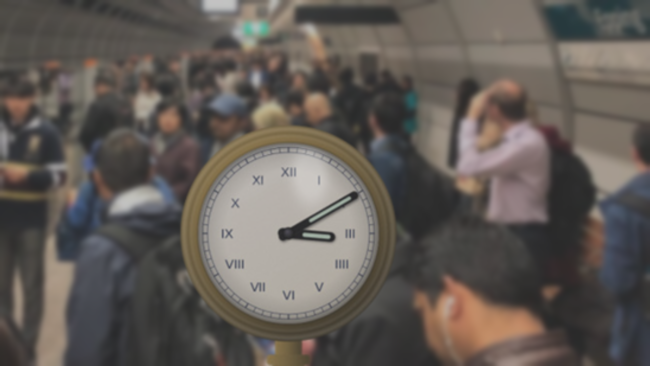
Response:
h=3 m=10
